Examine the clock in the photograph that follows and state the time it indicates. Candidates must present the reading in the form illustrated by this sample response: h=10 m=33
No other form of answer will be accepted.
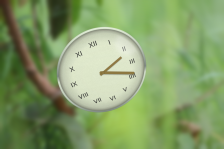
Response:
h=2 m=19
